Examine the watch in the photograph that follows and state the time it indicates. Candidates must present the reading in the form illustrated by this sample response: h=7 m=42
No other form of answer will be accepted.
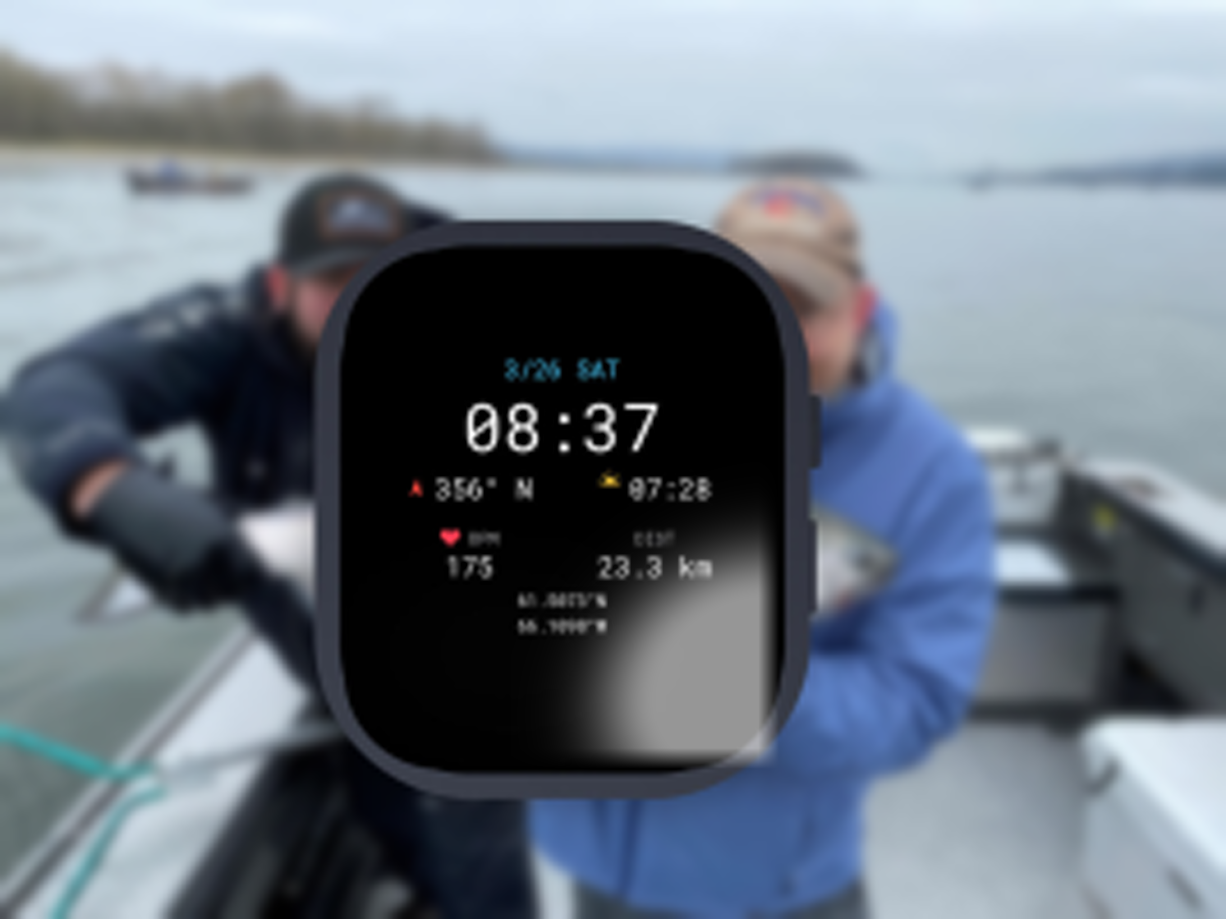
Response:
h=8 m=37
